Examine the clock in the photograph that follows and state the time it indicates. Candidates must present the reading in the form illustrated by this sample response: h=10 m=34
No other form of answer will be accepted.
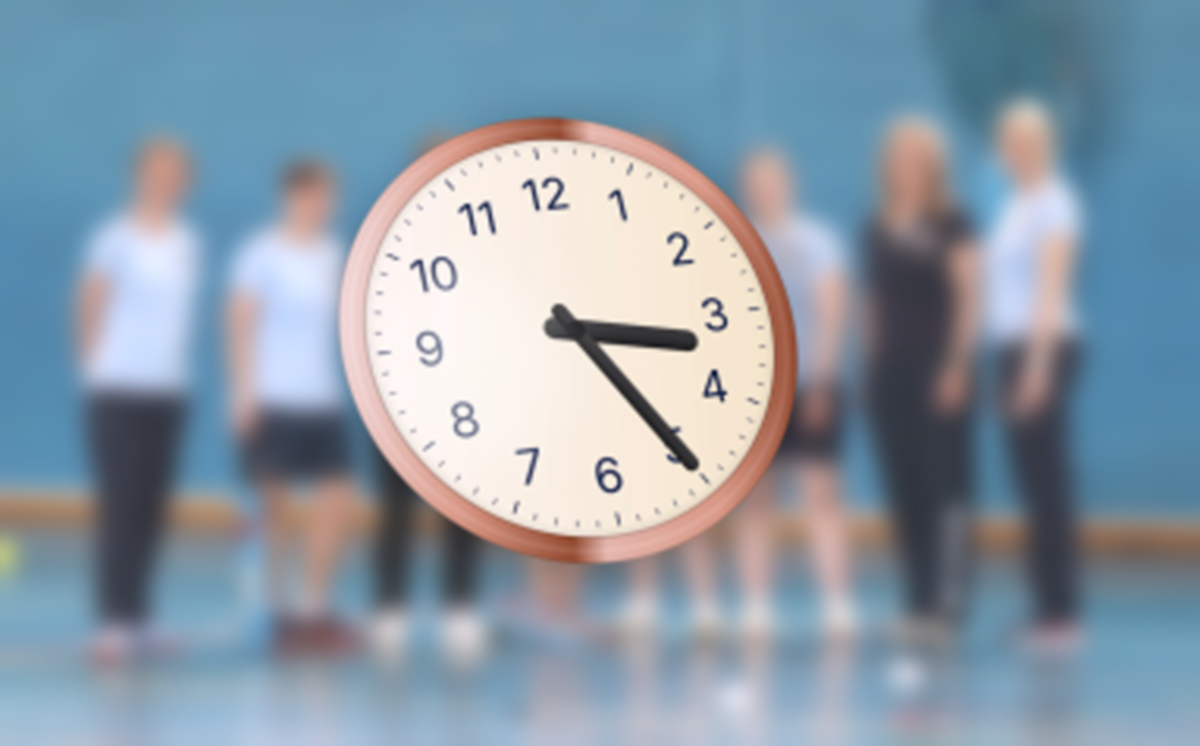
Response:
h=3 m=25
